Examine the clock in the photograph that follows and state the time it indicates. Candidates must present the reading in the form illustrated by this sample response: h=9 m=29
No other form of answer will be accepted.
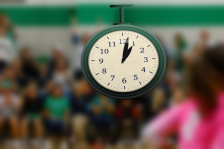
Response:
h=1 m=2
